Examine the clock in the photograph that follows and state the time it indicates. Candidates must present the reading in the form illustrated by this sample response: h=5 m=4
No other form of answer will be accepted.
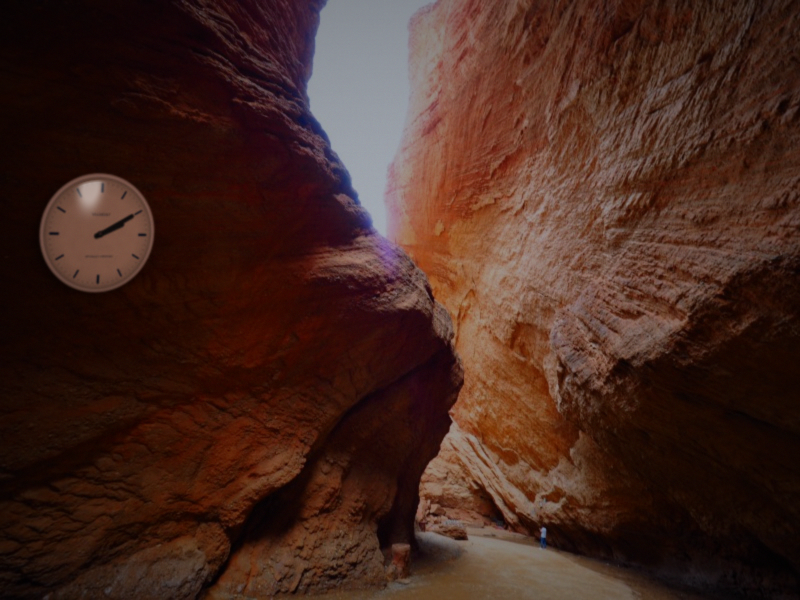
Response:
h=2 m=10
